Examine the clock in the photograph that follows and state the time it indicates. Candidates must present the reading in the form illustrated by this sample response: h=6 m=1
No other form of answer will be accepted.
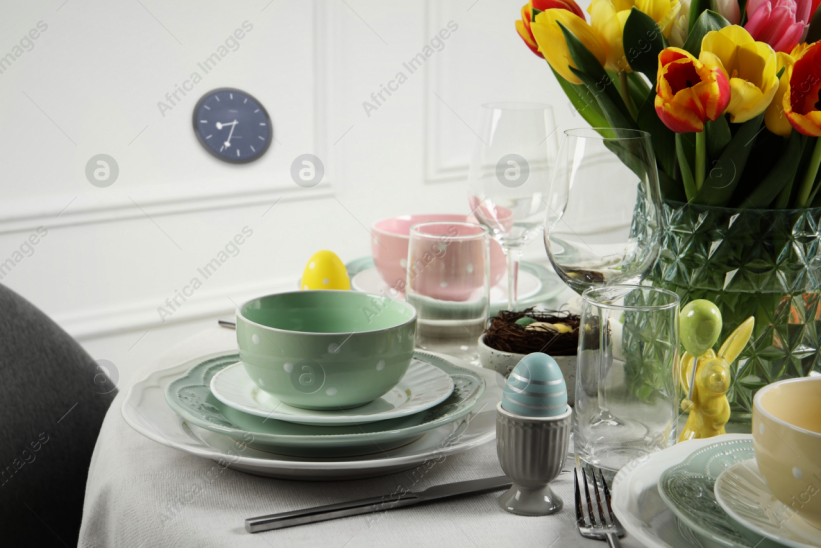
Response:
h=8 m=34
